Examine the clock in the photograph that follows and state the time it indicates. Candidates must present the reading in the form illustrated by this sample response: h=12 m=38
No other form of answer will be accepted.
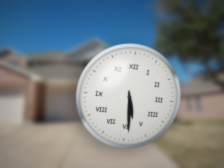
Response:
h=5 m=29
